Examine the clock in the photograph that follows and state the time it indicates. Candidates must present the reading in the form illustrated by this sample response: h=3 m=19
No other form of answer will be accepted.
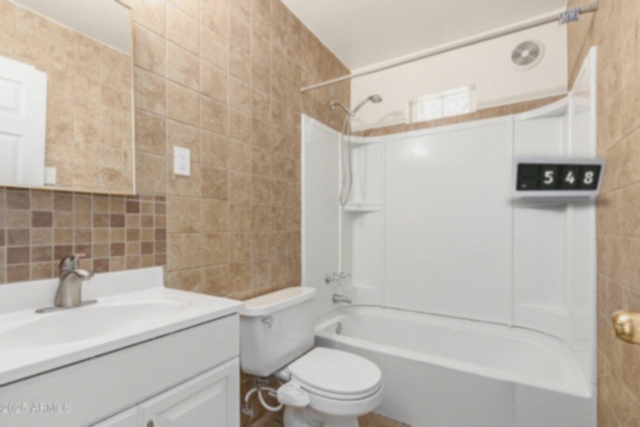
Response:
h=5 m=48
